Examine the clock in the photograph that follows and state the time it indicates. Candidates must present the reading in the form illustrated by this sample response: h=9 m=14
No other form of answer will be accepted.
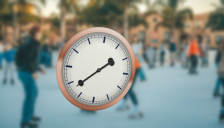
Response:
h=1 m=38
